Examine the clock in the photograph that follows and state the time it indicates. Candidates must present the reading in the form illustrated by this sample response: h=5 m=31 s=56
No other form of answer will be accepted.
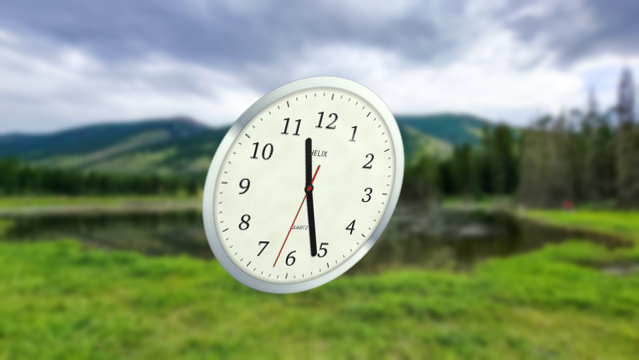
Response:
h=11 m=26 s=32
